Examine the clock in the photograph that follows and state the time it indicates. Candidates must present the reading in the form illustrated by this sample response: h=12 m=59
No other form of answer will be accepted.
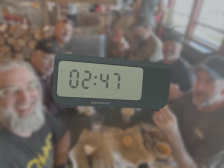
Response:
h=2 m=47
